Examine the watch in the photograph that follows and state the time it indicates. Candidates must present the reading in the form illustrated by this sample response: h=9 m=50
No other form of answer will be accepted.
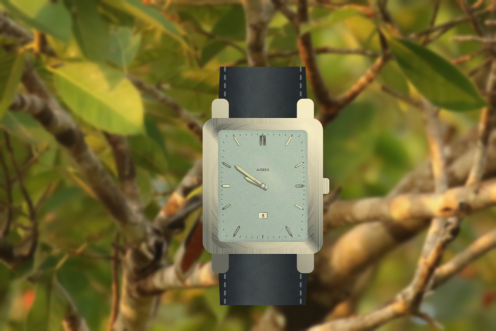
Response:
h=9 m=51
